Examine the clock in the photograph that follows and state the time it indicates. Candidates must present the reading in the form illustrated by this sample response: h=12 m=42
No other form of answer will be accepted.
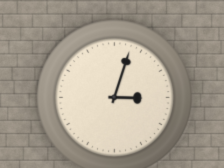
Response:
h=3 m=3
